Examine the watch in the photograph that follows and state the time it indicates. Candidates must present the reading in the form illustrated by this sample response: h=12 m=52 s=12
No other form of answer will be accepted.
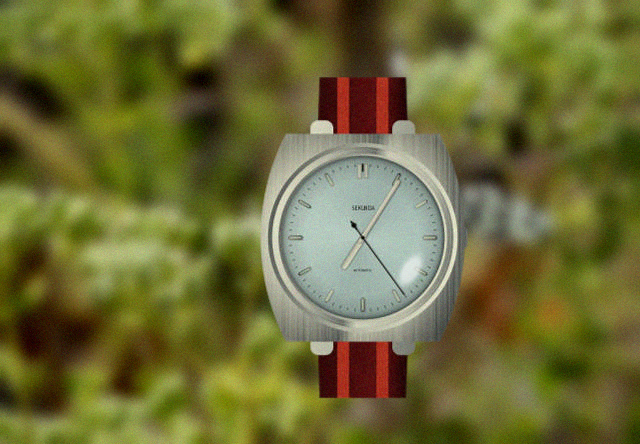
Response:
h=7 m=5 s=24
